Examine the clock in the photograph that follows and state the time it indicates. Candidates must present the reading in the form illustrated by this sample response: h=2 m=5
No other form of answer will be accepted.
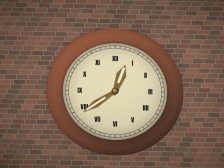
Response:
h=12 m=39
